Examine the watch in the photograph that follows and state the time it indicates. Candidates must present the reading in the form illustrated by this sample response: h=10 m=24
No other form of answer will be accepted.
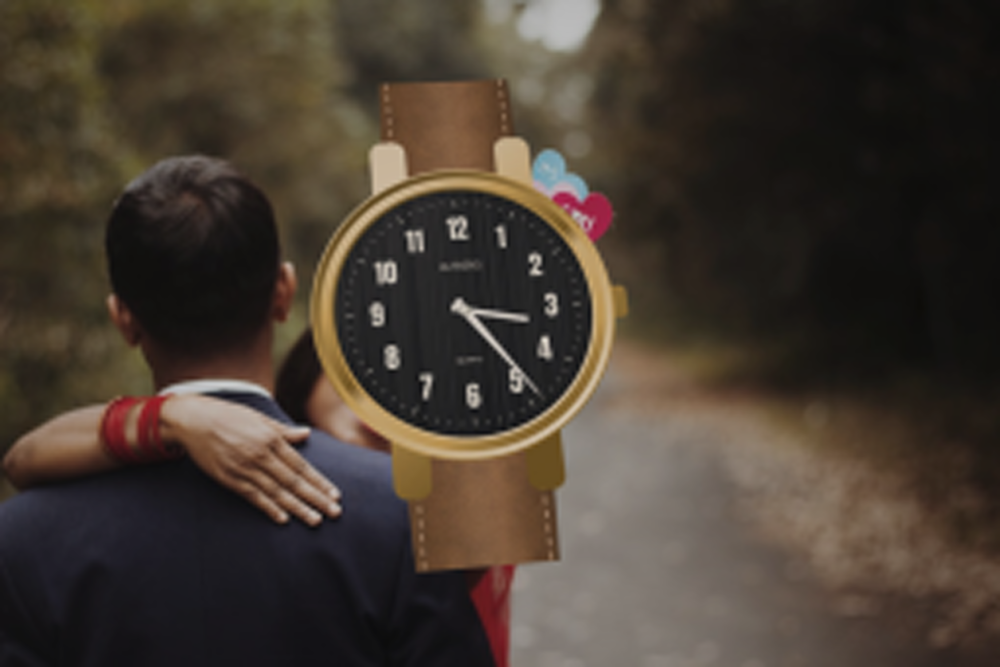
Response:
h=3 m=24
